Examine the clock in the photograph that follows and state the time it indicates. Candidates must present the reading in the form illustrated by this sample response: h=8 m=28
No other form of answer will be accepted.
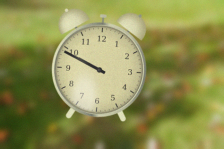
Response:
h=9 m=49
